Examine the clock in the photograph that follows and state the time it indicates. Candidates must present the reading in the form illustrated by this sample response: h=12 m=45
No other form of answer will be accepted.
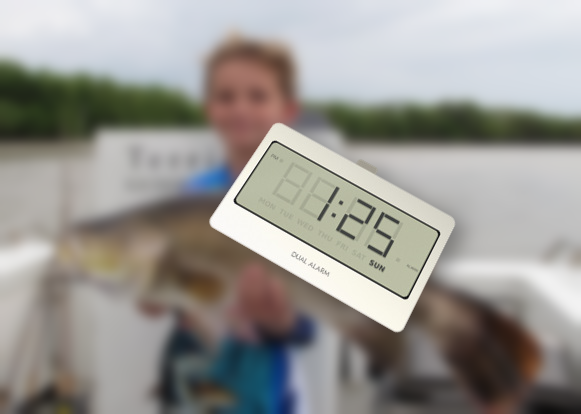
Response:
h=1 m=25
